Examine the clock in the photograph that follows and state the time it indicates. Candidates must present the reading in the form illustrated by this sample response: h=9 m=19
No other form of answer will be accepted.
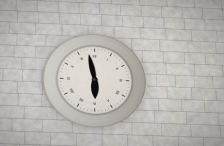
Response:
h=5 m=58
